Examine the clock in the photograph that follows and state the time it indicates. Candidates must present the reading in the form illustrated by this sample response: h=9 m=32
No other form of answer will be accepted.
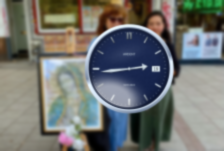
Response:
h=2 m=44
